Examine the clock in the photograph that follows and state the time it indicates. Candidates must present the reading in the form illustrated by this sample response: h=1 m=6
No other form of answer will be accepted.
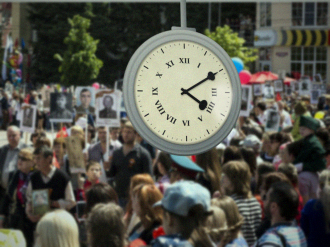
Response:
h=4 m=10
